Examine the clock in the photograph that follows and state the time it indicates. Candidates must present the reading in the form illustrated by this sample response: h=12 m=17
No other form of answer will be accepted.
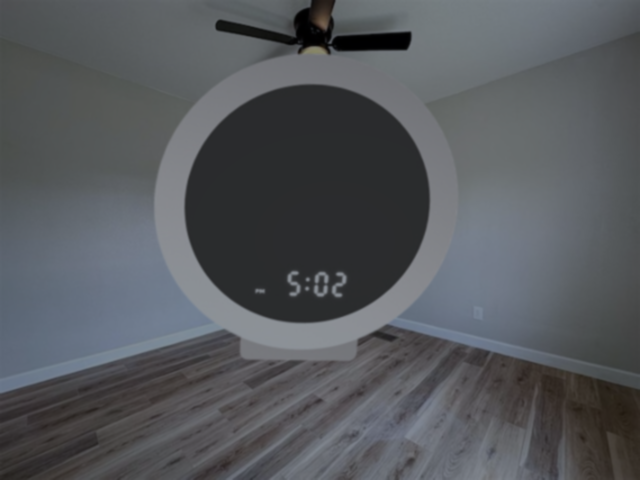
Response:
h=5 m=2
